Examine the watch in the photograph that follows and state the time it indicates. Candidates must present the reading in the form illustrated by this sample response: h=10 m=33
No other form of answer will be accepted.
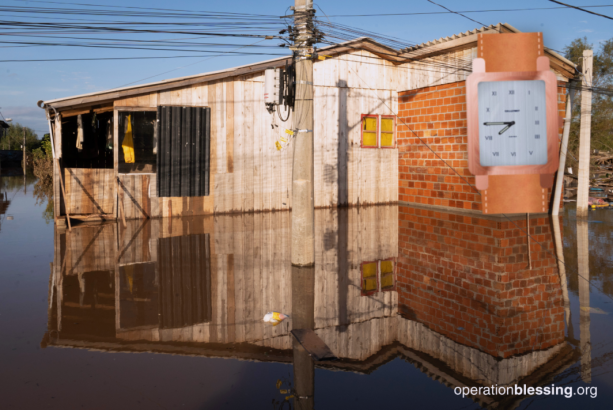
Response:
h=7 m=45
